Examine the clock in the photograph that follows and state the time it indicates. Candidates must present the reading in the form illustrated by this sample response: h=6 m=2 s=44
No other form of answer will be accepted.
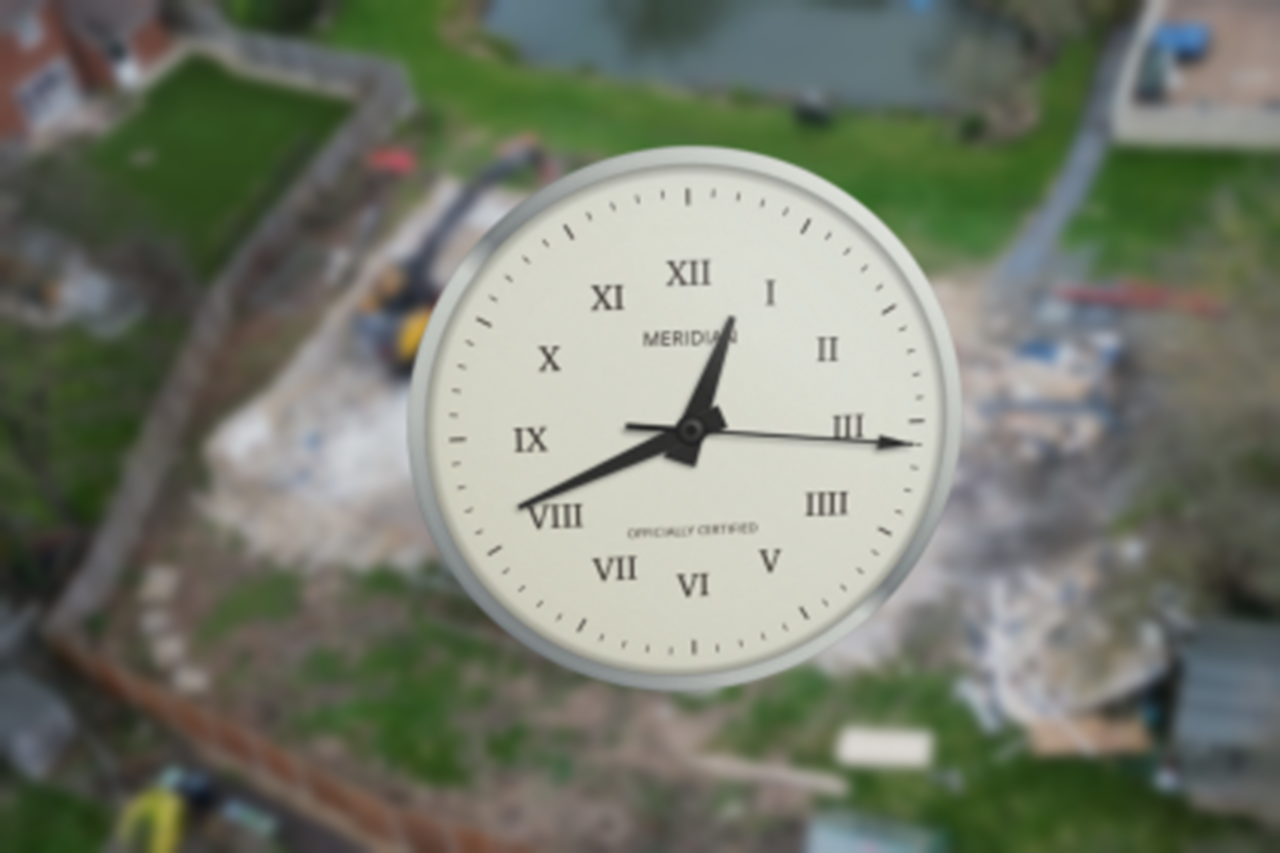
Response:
h=12 m=41 s=16
